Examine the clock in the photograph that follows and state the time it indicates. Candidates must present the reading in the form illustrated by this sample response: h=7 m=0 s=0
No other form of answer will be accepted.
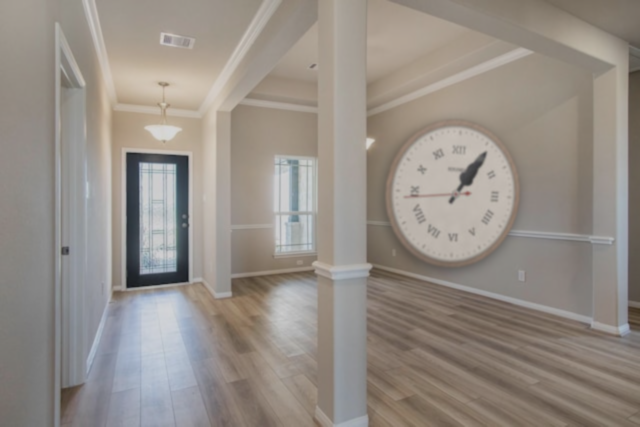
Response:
h=1 m=5 s=44
